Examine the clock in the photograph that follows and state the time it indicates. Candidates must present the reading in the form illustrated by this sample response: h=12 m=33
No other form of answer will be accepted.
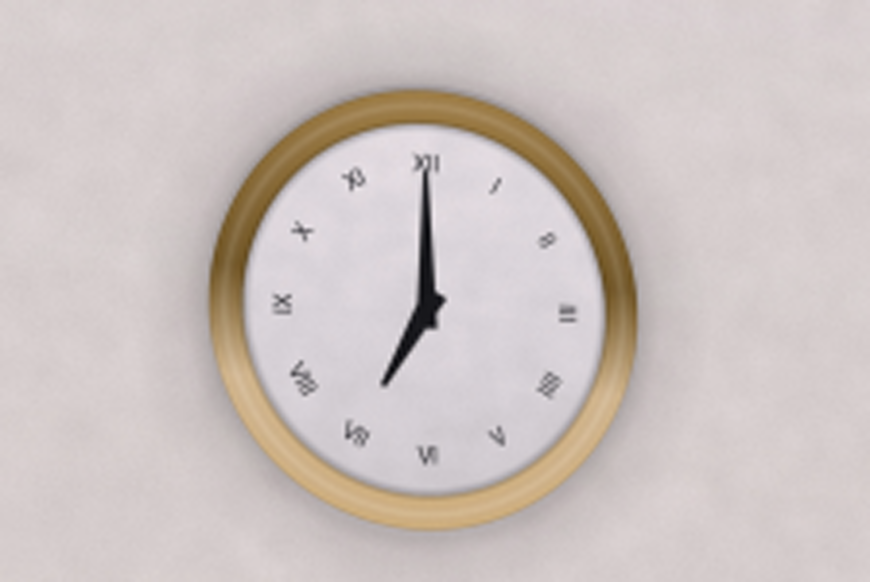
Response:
h=7 m=0
